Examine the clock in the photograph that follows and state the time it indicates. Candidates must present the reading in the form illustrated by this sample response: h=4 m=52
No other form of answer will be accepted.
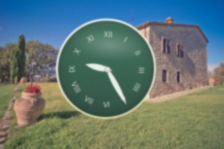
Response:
h=9 m=25
